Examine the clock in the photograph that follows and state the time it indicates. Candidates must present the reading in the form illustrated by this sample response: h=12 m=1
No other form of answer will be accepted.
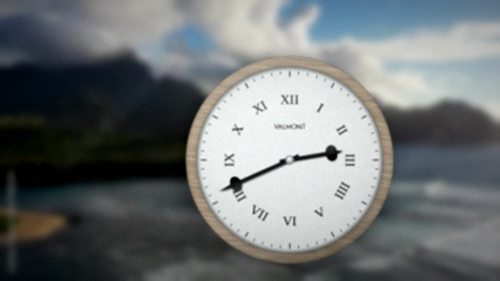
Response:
h=2 m=41
